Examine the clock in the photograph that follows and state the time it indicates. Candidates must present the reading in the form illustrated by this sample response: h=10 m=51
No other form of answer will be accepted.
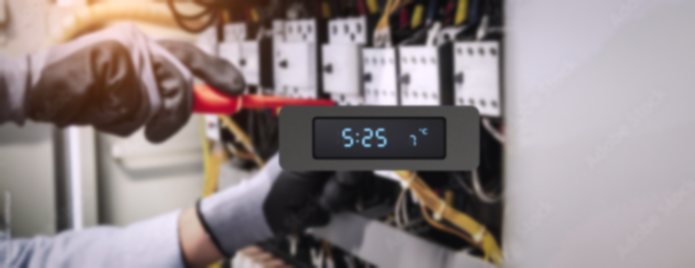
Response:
h=5 m=25
